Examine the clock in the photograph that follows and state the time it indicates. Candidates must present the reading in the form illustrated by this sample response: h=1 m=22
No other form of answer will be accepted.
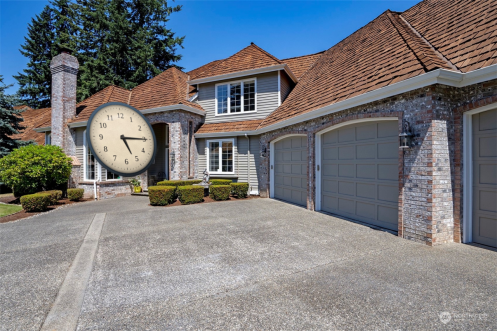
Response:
h=5 m=15
